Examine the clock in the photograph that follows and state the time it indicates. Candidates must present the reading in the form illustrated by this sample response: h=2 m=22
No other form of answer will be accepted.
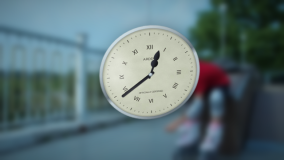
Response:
h=12 m=39
